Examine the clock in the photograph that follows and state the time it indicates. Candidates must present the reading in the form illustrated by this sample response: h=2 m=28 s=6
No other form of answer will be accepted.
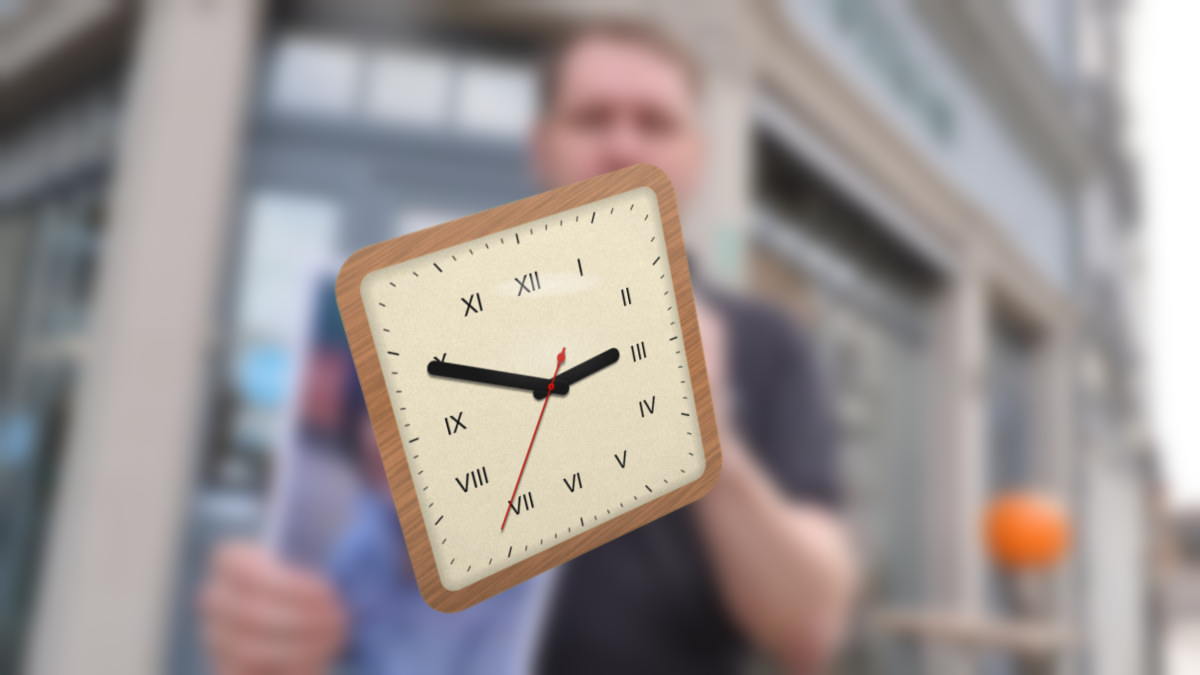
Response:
h=2 m=49 s=36
